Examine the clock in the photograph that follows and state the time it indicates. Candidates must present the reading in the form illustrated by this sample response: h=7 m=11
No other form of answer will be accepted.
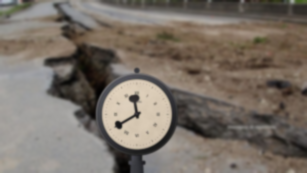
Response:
h=11 m=40
